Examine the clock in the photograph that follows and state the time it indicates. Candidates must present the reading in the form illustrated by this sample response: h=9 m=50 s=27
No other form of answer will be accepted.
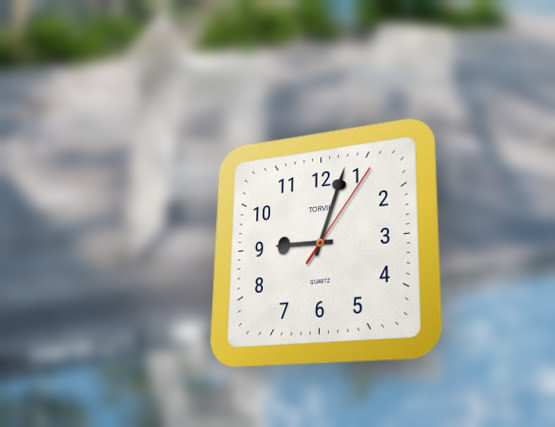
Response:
h=9 m=3 s=6
